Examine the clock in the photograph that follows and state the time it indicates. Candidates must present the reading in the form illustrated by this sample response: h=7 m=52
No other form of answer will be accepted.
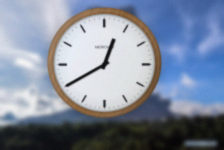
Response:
h=12 m=40
